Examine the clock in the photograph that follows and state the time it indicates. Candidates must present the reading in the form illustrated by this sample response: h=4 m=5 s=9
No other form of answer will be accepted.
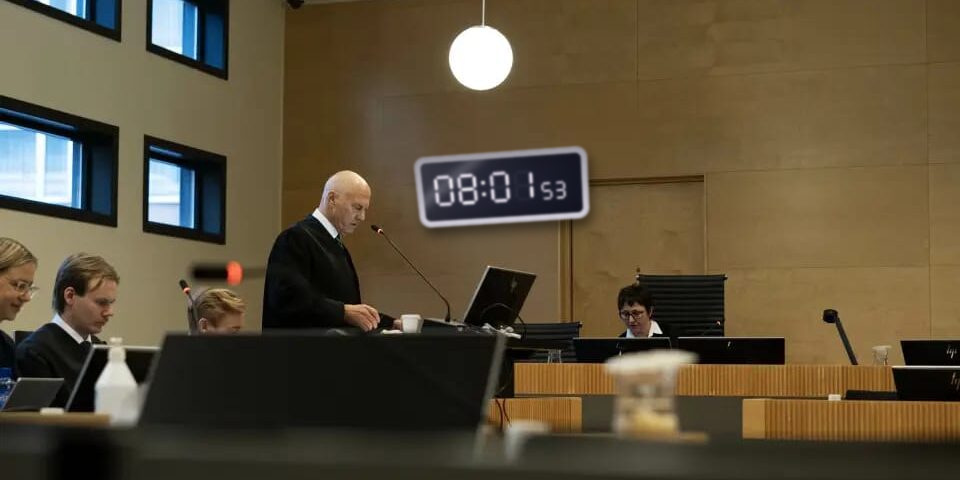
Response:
h=8 m=1 s=53
